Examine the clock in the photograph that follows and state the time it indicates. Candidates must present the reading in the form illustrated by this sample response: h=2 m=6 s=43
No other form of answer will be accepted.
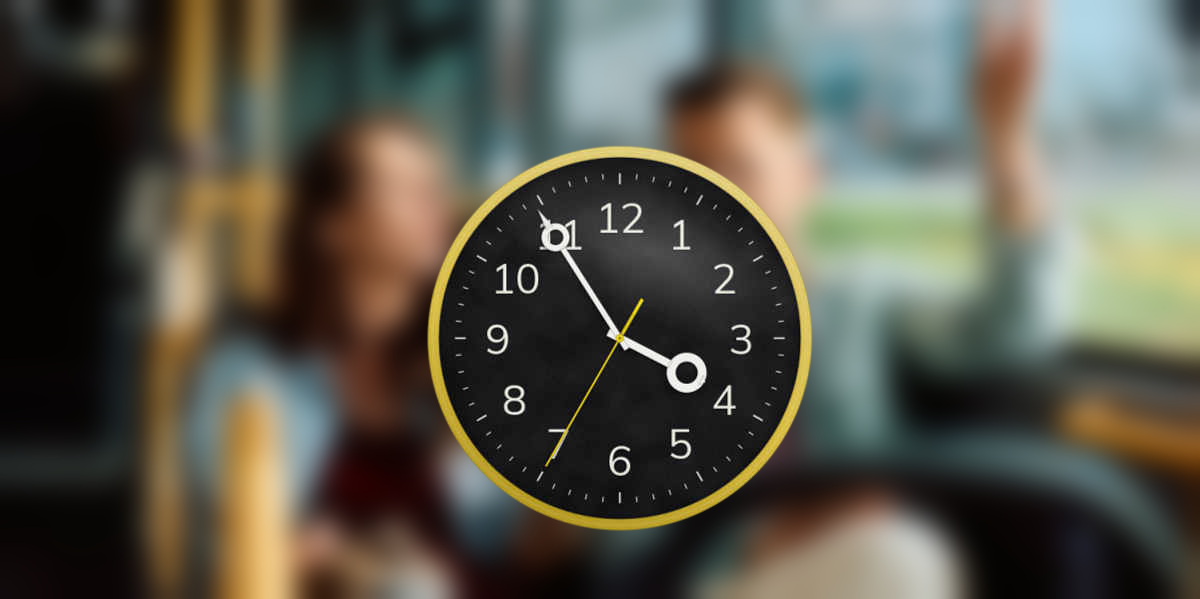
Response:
h=3 m=54 s=35
